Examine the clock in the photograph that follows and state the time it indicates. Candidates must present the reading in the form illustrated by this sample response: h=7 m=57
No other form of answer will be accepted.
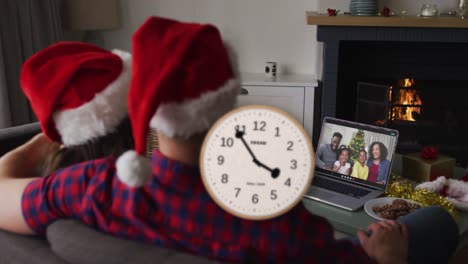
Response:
h=3 m=54
